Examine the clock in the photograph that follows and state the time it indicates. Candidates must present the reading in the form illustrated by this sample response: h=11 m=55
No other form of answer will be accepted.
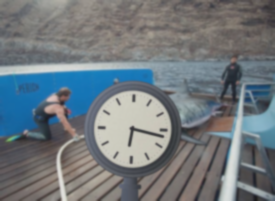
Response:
h=6 m=17
